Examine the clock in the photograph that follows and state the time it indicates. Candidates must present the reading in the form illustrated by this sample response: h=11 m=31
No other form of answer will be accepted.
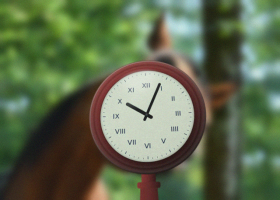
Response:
h=10 m=4
